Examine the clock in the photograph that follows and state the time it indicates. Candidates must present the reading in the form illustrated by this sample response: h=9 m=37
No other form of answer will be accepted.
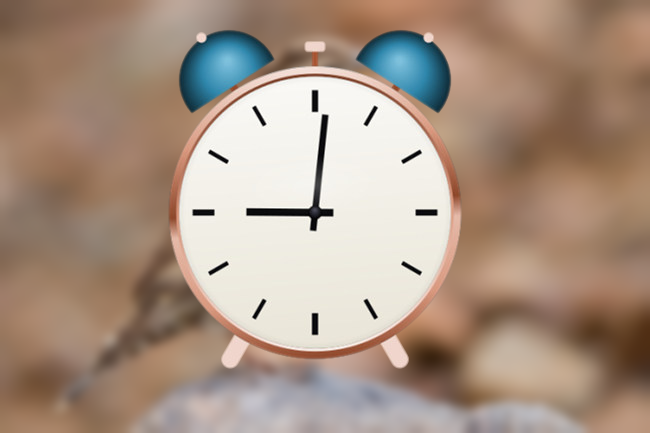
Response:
h=9 m=1
